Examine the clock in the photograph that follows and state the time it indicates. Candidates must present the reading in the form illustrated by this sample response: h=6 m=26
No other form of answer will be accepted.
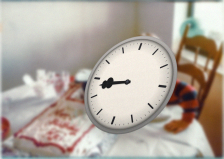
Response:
h=8 m=43
